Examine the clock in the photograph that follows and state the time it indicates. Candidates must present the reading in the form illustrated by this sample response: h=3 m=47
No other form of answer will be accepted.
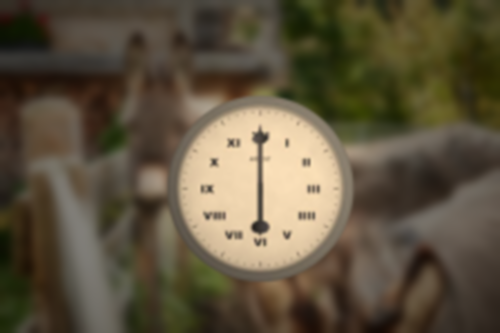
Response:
h=6 m=0
